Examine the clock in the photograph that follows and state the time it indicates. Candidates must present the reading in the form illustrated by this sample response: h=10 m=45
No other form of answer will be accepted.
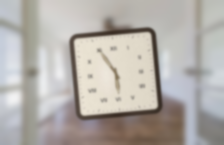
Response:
h=5 m=55
